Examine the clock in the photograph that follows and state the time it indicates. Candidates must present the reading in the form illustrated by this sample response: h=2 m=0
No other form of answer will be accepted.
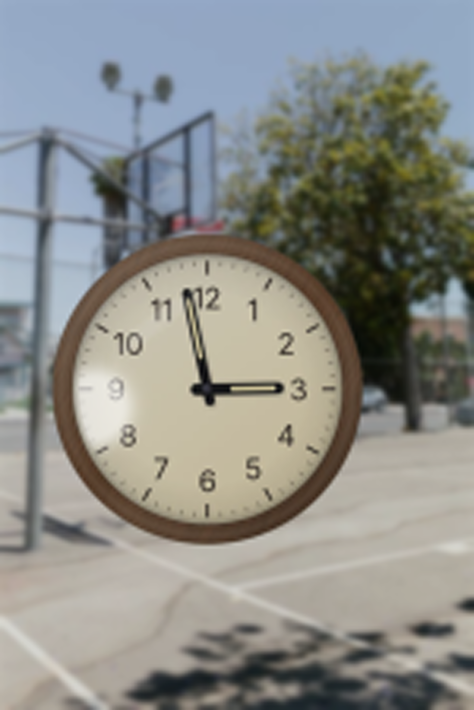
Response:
h=2 m=58
